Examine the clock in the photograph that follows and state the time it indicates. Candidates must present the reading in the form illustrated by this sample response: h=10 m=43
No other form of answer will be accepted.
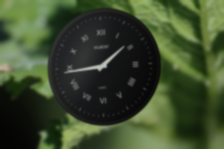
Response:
h=1 m=44
